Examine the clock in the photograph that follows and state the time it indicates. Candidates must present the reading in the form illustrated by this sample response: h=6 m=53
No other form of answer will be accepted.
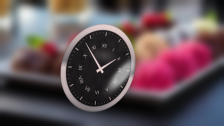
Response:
h=1 m=53
